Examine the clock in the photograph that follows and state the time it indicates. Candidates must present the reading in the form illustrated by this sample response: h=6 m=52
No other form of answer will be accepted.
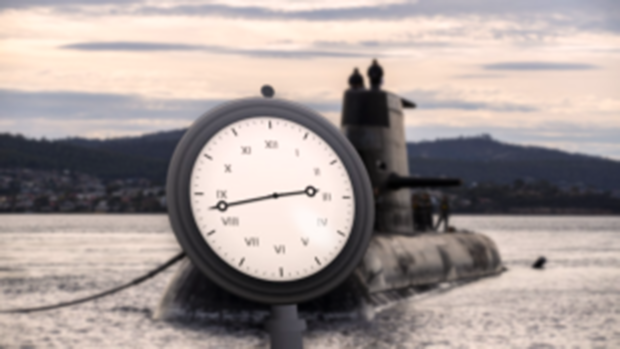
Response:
h=2 m=43
